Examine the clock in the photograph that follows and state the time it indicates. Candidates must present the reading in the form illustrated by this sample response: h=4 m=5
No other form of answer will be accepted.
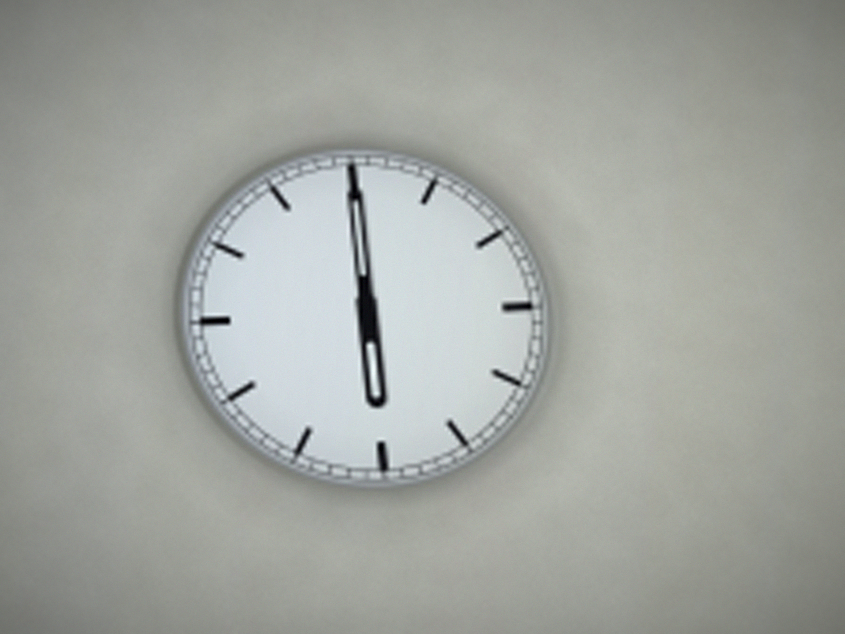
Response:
h=6 m=0
